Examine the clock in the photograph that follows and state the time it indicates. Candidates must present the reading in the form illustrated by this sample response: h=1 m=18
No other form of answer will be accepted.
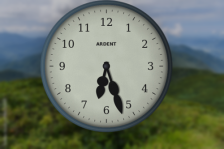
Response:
h=6 m=27
